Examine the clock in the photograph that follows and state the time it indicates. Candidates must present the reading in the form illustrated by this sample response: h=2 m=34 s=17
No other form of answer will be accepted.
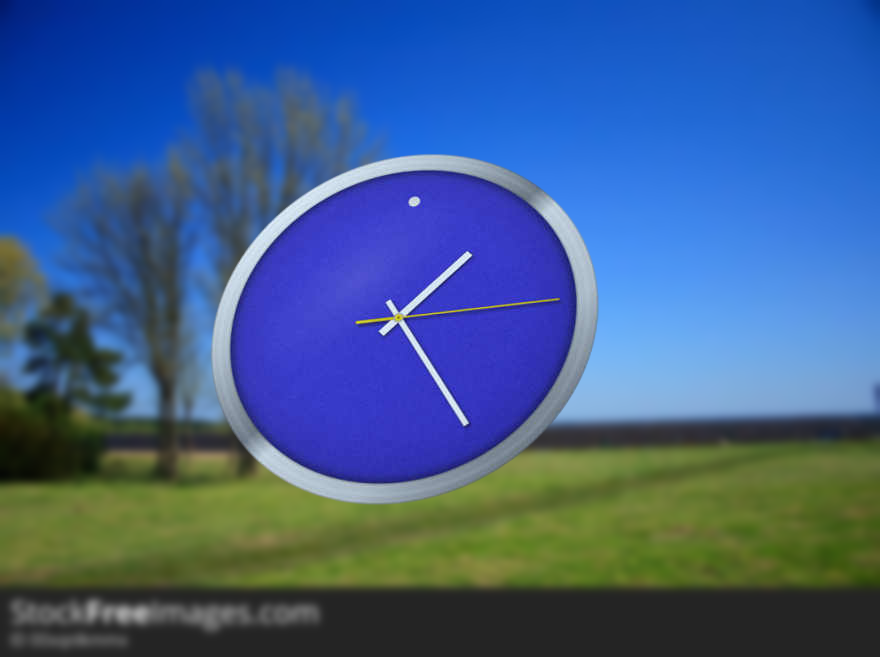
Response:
h=1 m=24 s=14
